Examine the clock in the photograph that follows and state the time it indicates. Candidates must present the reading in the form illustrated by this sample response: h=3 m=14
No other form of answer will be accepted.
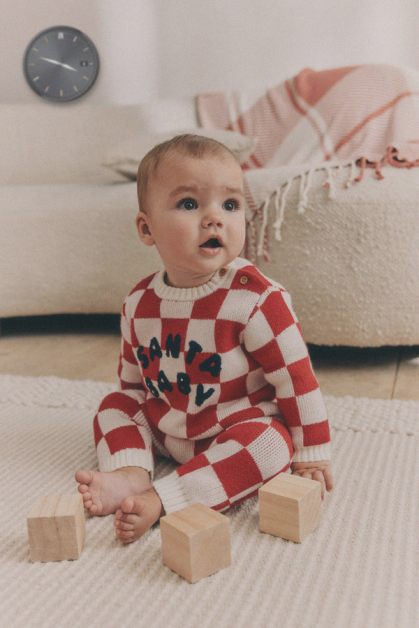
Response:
h=3 m=48
